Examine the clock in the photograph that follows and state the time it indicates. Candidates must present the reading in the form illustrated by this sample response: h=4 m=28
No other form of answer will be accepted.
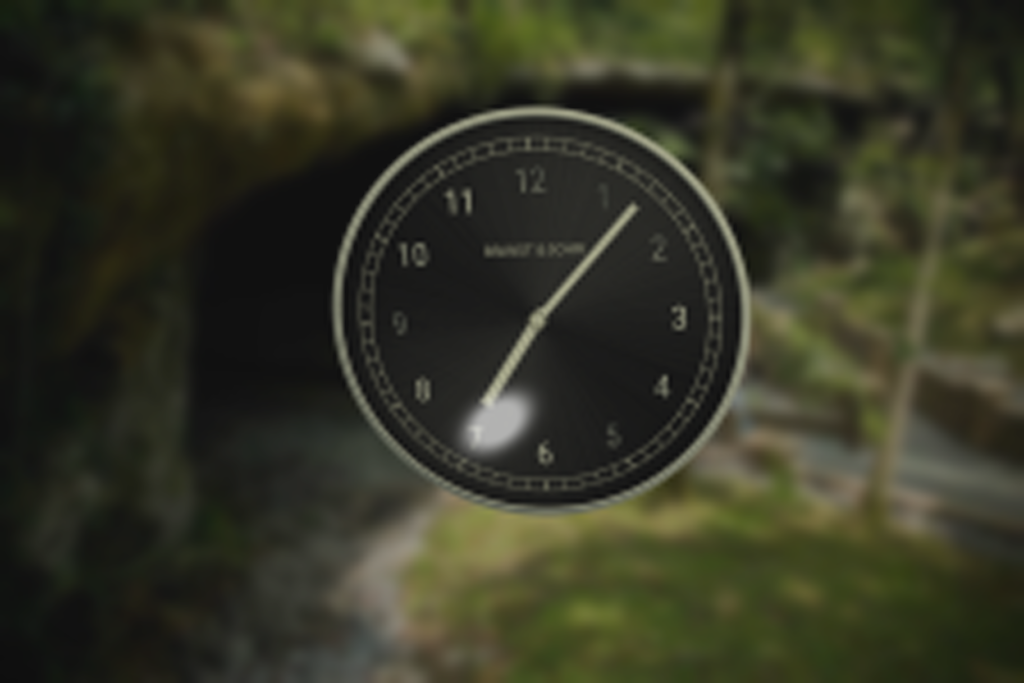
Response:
h=7 m=7
